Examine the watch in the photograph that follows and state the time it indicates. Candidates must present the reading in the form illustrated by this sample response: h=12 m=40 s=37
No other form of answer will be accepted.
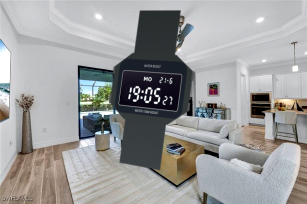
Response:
h=19 m=5 s=27
